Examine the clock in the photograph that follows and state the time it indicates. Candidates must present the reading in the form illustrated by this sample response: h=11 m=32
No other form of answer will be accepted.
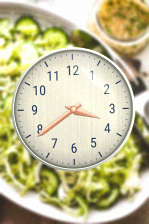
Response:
h=3 m=39
